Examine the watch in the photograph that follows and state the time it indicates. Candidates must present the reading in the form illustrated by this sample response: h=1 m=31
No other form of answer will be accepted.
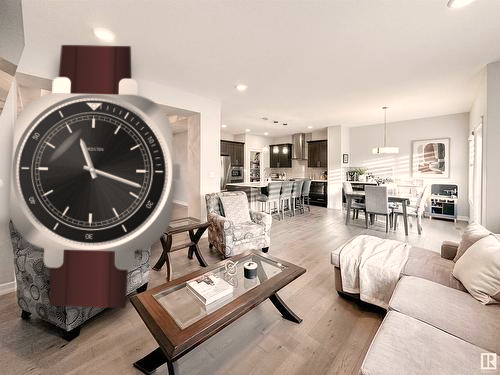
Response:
h=11 m=18
